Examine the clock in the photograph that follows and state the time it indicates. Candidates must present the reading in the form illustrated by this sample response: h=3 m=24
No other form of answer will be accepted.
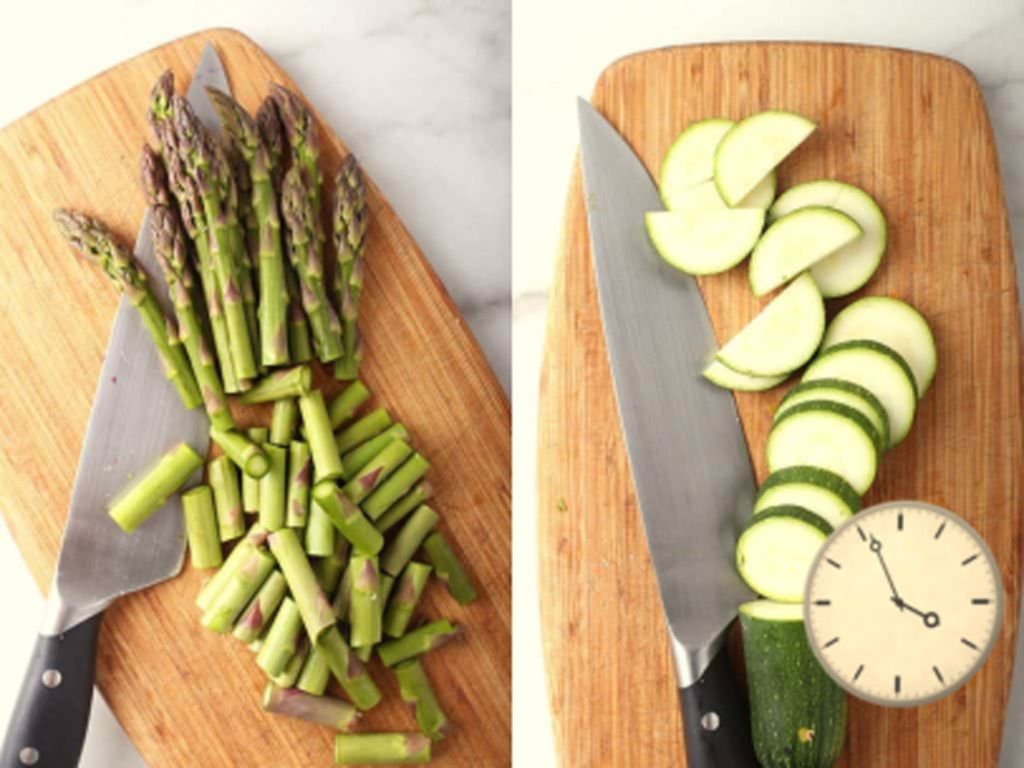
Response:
h=3 m=56
